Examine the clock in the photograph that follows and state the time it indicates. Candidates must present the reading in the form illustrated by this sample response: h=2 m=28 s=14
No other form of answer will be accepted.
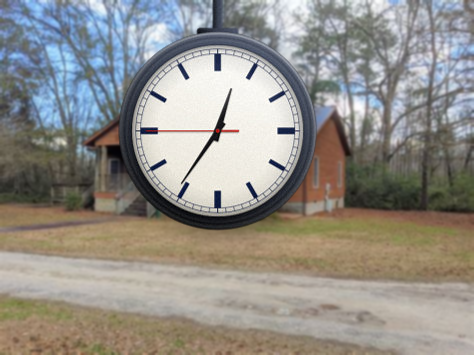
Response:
h=12 m=35 s=45
